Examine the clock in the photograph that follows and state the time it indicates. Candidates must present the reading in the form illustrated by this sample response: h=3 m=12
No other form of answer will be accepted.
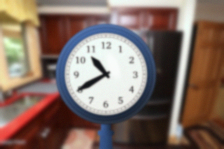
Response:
h=10 m=40
